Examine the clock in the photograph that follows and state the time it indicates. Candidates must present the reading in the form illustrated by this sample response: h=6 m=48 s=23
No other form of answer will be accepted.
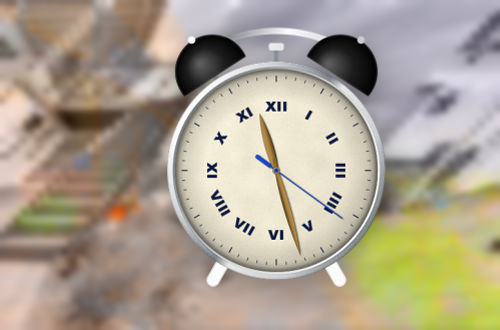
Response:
h=11 m=27 s=21
